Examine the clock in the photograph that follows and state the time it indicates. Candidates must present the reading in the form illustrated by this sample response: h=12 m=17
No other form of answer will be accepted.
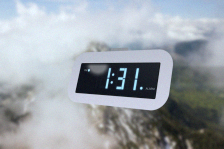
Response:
h=1 m=31
